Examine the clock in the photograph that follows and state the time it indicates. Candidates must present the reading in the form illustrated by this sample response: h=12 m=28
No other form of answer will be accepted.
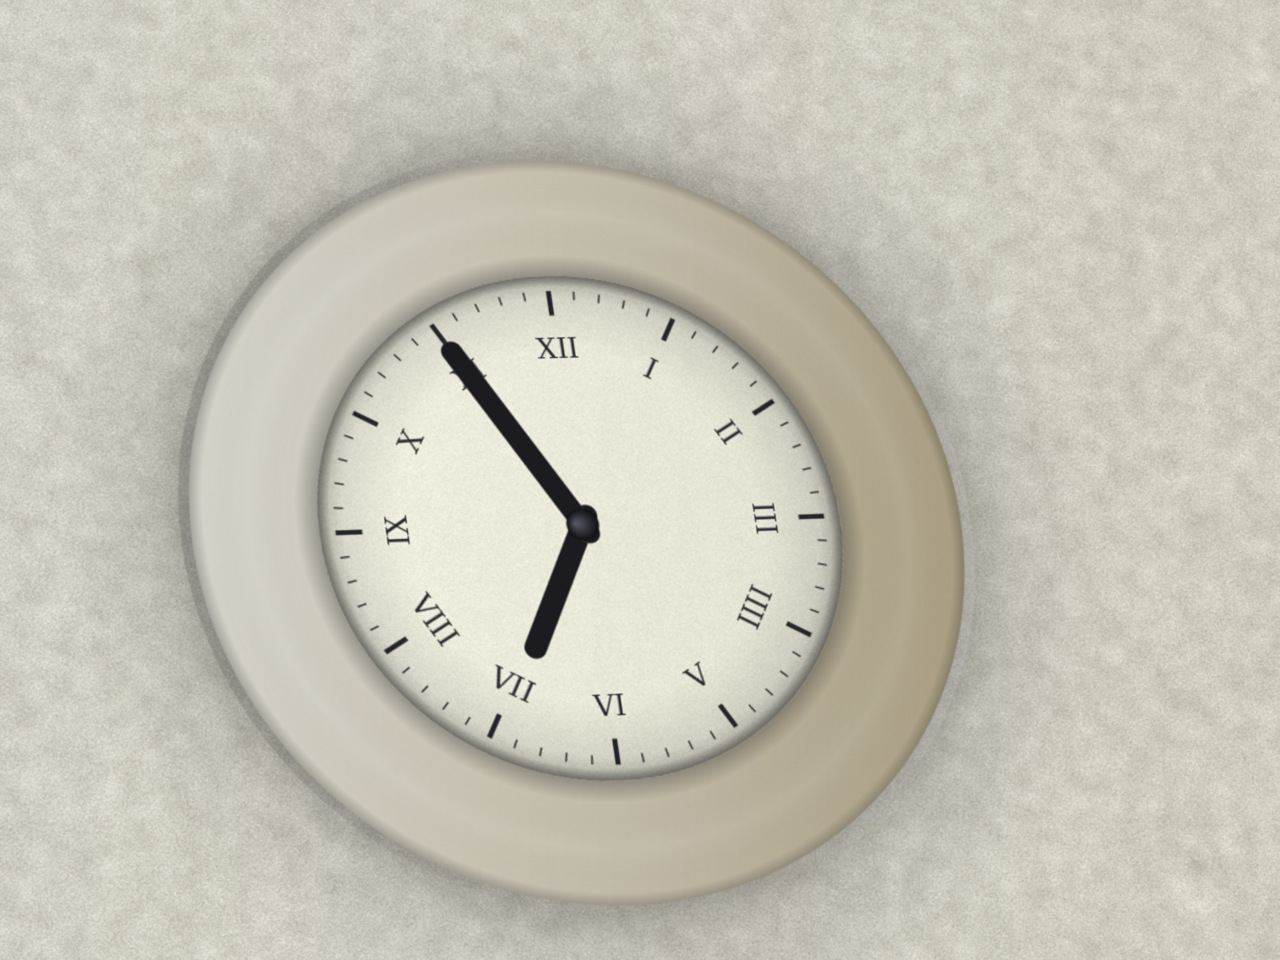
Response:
h=6 m=55
